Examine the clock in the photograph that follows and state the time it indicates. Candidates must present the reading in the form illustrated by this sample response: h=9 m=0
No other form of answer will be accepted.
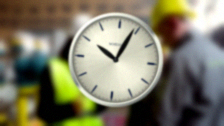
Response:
h=10 m=4
